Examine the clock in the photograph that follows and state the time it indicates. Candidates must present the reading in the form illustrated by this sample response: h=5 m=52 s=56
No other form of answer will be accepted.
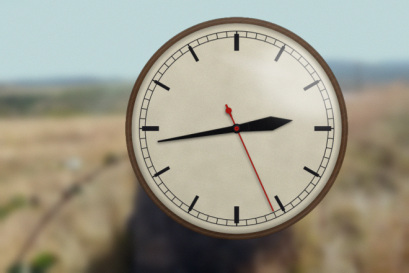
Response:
h=2 m=43 s=26
